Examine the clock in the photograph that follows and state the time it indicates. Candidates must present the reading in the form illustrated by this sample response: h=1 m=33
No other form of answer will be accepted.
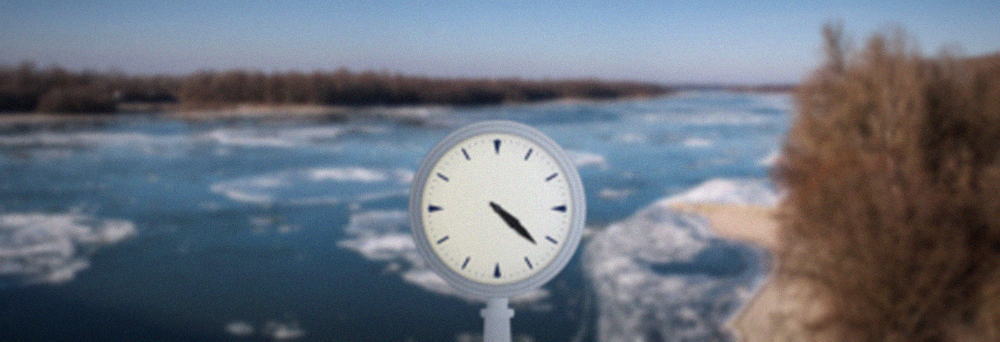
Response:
h=4 m=22
